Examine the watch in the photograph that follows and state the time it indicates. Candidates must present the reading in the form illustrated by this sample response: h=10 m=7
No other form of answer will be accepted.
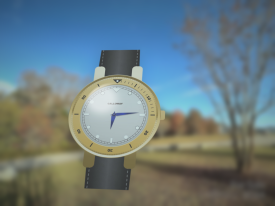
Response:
h=6 m=14
